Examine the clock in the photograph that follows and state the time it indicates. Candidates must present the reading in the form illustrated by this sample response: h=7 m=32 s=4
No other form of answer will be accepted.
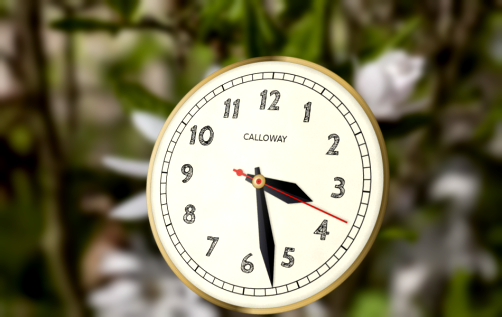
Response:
h=3 m=27 s=18
